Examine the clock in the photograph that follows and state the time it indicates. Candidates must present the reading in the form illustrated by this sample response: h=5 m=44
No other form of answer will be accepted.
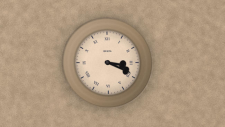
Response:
h=3 m=19
